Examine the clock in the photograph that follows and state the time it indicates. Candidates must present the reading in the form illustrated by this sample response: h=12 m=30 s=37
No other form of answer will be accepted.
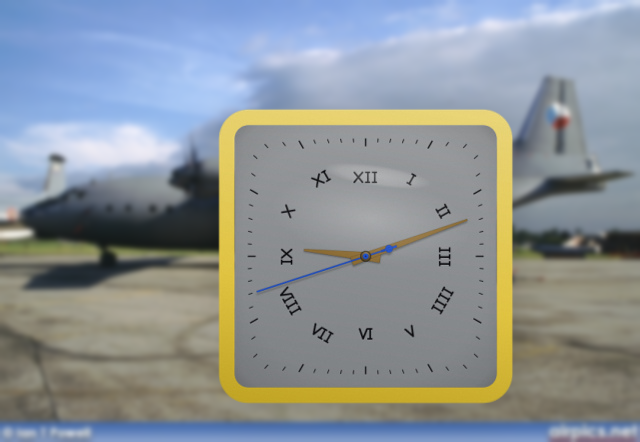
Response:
h=9 m=11 s=42
